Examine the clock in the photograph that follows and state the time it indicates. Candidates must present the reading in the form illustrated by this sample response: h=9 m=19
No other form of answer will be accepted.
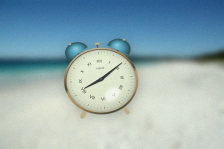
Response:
h=8 m=9
